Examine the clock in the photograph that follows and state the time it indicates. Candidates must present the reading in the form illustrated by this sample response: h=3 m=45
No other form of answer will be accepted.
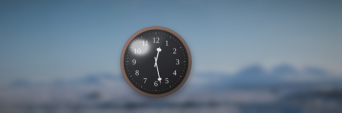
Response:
h=12 m=28
